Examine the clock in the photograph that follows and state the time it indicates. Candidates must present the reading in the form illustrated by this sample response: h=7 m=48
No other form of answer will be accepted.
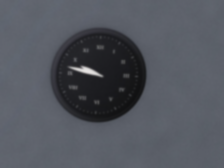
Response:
h=9 m=47
